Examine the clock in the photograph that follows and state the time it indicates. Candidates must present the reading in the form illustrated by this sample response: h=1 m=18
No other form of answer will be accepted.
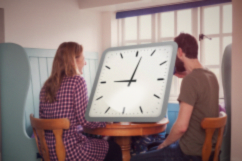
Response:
h=9 m=2
